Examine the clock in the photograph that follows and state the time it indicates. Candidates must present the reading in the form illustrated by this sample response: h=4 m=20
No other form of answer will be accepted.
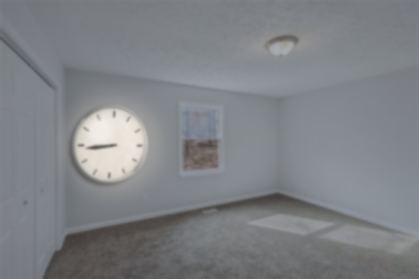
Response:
h=8 m=44
